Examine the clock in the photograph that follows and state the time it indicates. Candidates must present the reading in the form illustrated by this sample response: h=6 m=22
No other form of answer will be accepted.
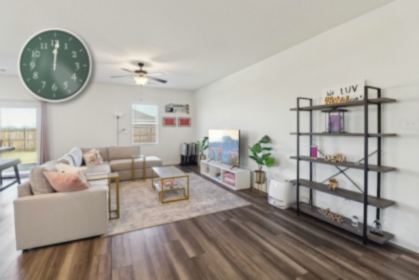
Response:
h=12 m=1
